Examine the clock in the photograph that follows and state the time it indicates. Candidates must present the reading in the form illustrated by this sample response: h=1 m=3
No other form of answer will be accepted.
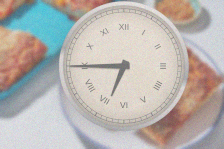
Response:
h=6 m=45
